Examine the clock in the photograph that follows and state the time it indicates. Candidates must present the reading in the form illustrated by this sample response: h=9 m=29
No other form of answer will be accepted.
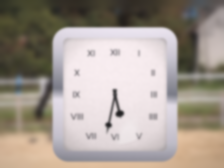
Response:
h=5 m=32
